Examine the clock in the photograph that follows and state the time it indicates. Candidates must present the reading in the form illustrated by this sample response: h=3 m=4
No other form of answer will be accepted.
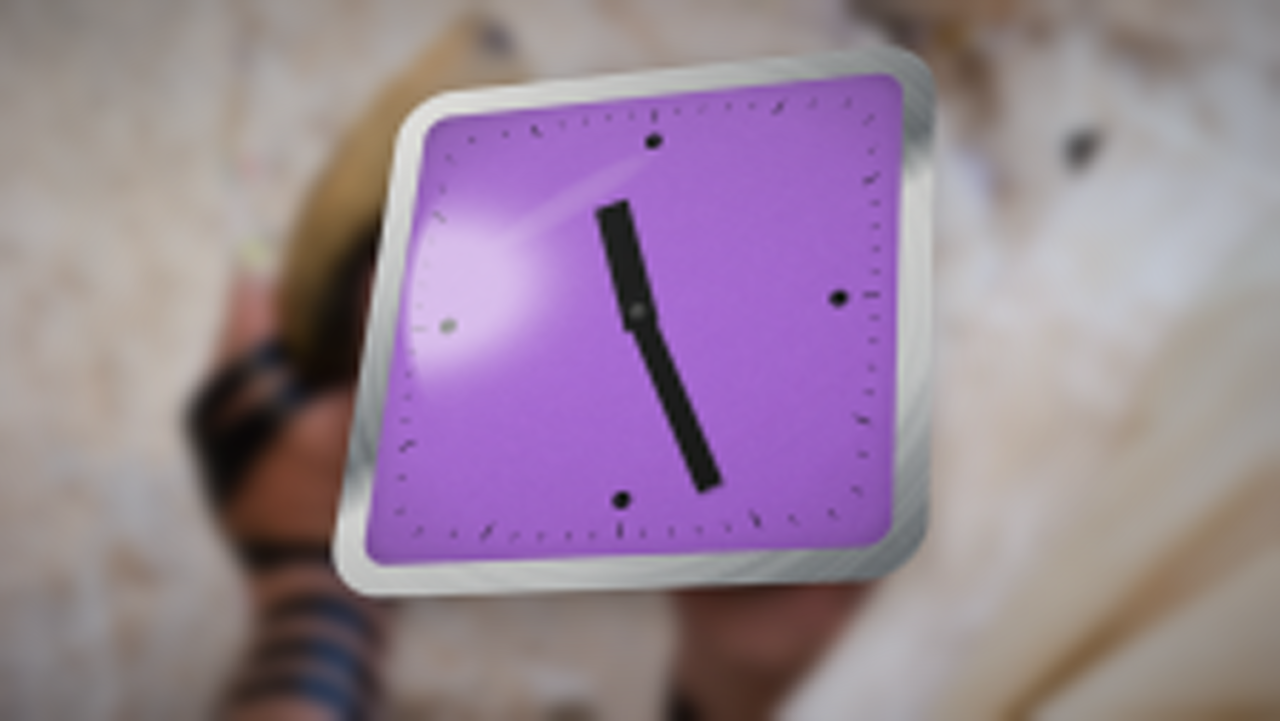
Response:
h=11 m=26
